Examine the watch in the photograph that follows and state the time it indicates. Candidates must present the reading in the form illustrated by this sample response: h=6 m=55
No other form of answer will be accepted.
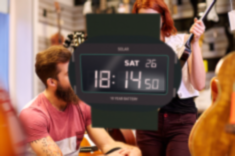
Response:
h=18 m=14
